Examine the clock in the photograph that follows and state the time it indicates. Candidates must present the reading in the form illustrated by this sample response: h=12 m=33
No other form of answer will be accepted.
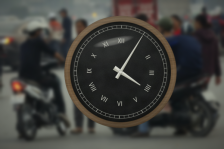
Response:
h=4 m=5
